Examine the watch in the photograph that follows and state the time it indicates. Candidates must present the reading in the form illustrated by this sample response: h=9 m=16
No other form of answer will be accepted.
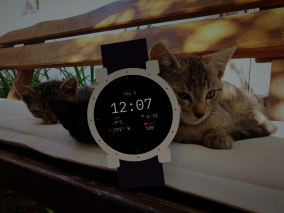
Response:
h=12 m=7
